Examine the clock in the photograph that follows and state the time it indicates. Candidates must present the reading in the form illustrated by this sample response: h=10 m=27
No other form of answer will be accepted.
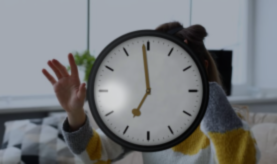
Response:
h=6 m=59
